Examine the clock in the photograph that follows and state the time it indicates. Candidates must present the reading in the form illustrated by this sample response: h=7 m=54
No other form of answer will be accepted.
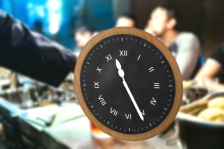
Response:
h=11 m=26
